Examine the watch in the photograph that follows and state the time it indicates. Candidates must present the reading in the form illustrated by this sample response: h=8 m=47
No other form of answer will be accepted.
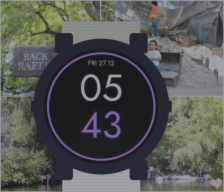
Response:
h=5 m=43
